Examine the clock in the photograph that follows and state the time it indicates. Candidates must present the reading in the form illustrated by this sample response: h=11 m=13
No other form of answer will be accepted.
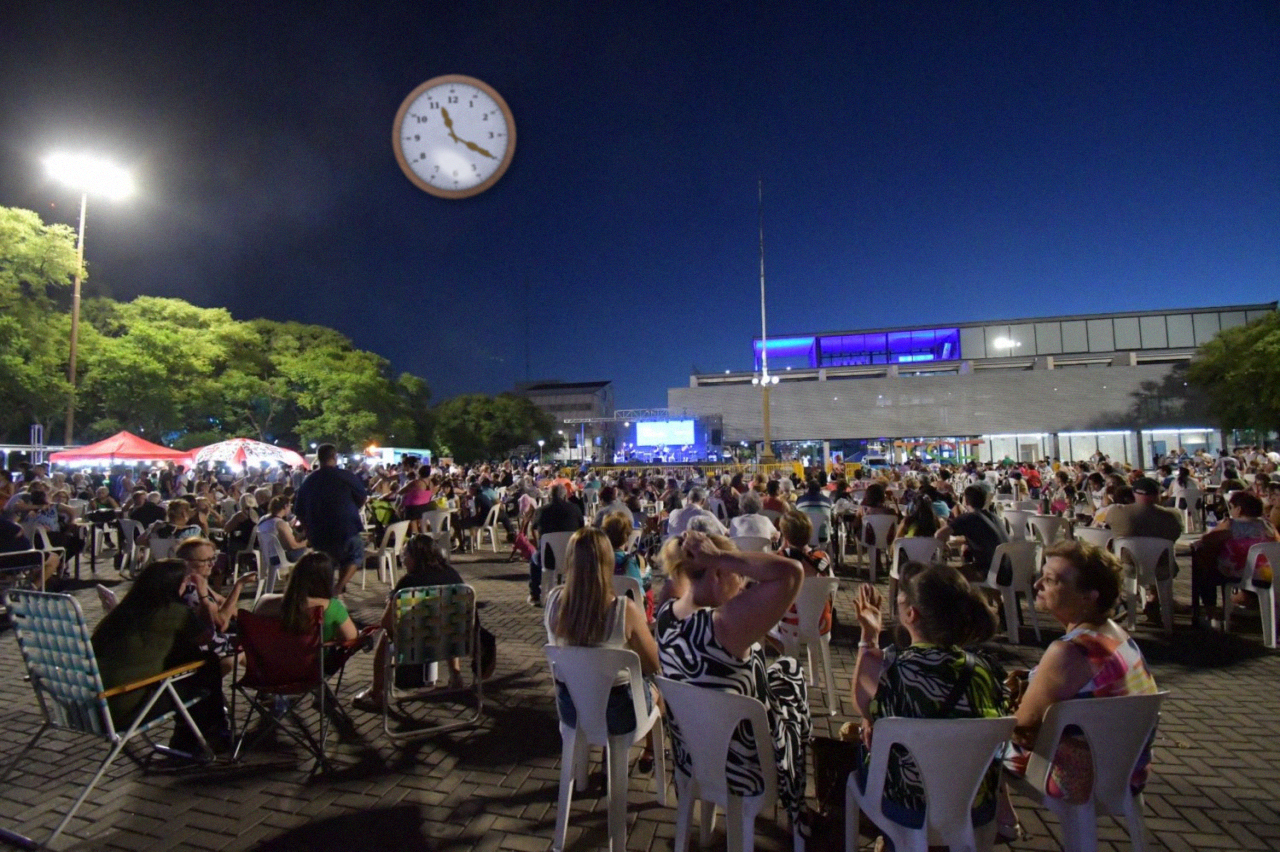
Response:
h=11 m=20
